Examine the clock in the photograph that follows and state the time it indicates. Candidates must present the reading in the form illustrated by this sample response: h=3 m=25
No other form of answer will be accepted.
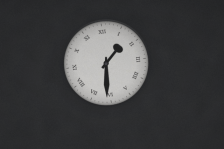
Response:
h=1 m=31
